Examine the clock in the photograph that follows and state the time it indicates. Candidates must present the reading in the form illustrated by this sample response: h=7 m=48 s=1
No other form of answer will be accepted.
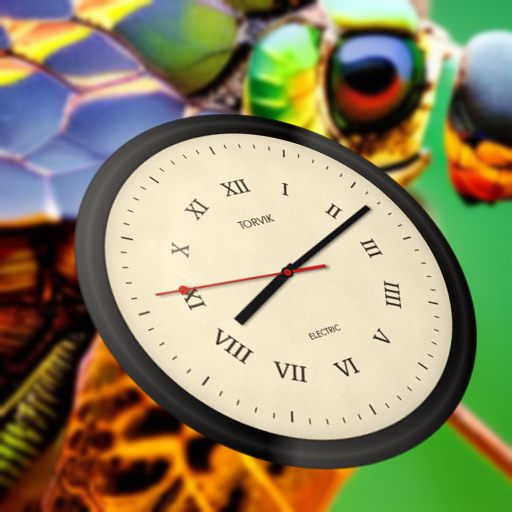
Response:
h=8 m=11 s=46
